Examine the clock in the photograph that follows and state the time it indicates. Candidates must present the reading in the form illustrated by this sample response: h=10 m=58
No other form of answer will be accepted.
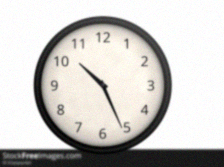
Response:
h=10 m=26
